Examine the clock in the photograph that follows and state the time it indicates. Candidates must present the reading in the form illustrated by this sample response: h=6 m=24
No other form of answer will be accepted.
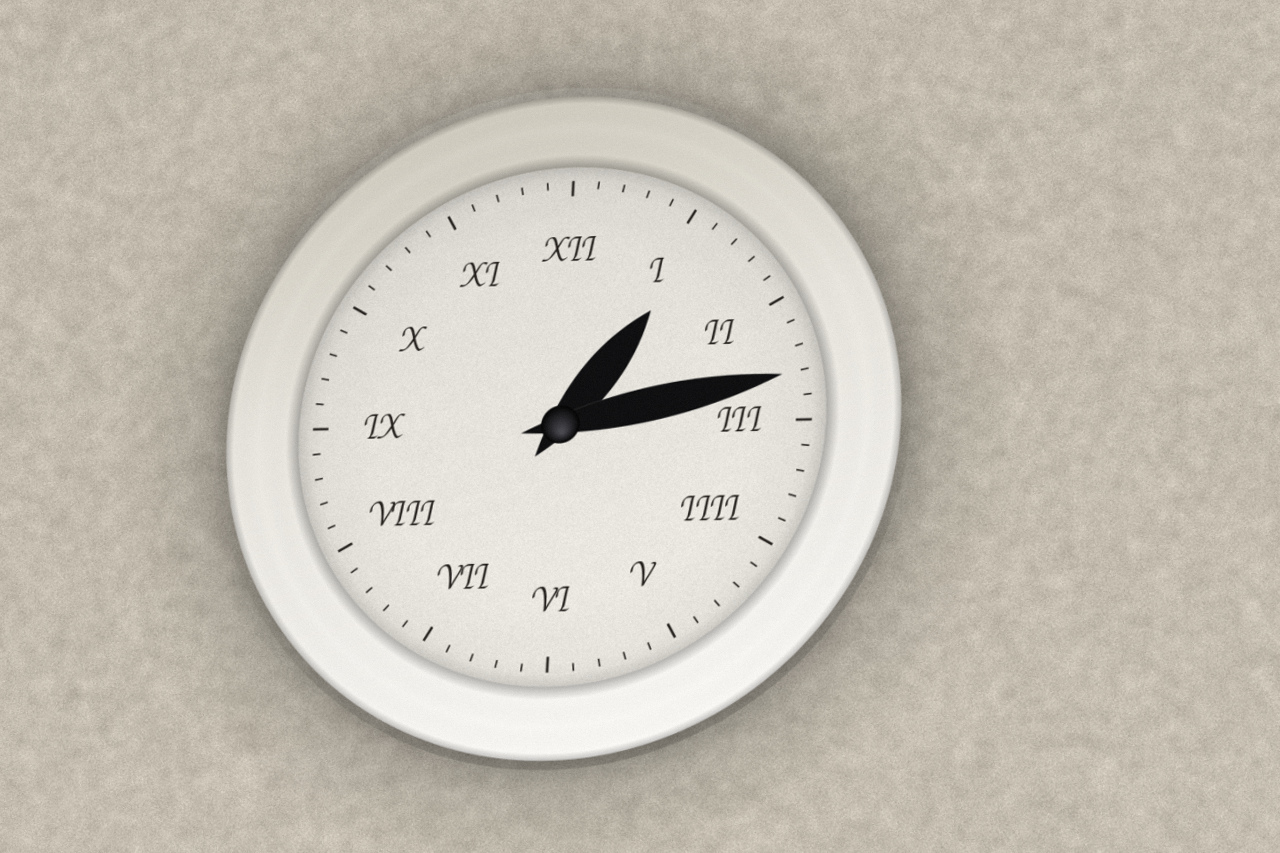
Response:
h=1 m=13
